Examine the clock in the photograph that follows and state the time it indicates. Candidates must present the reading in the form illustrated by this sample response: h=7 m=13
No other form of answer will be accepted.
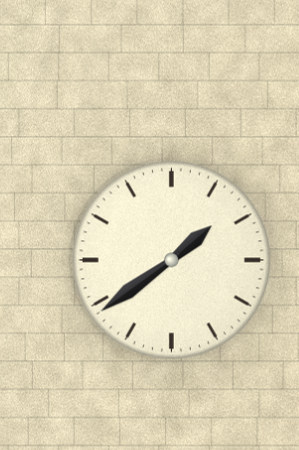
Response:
h=1 m=39
